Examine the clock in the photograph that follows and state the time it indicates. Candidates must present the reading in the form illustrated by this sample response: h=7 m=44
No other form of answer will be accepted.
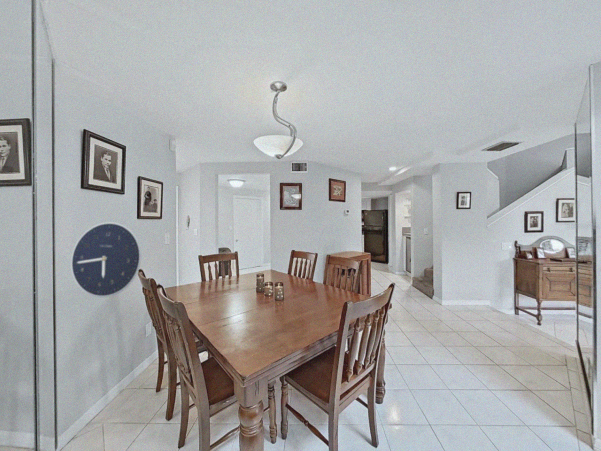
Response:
h=5 m=43
